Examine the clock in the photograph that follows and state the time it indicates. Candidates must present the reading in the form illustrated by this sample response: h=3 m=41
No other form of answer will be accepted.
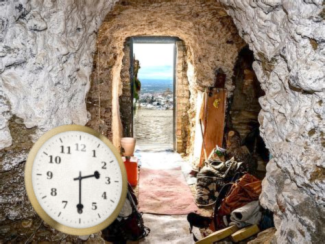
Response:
h=2 m=30
